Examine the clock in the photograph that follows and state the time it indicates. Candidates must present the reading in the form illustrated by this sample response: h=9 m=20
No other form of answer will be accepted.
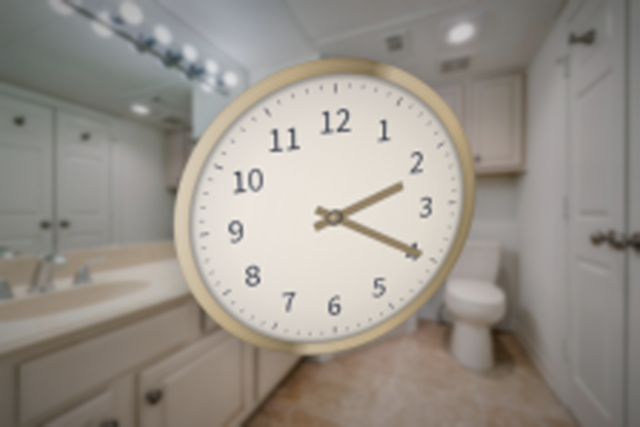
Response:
h=2 m=20
